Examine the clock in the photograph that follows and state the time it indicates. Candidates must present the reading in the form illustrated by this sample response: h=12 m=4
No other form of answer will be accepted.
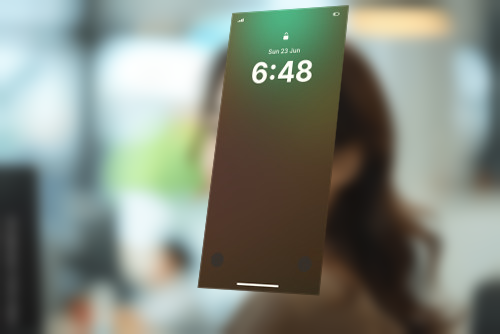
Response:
h=6 m=48
